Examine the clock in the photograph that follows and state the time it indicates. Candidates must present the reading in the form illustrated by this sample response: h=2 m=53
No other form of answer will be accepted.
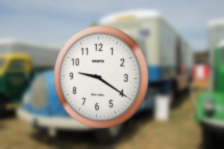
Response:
h=9 m=20
